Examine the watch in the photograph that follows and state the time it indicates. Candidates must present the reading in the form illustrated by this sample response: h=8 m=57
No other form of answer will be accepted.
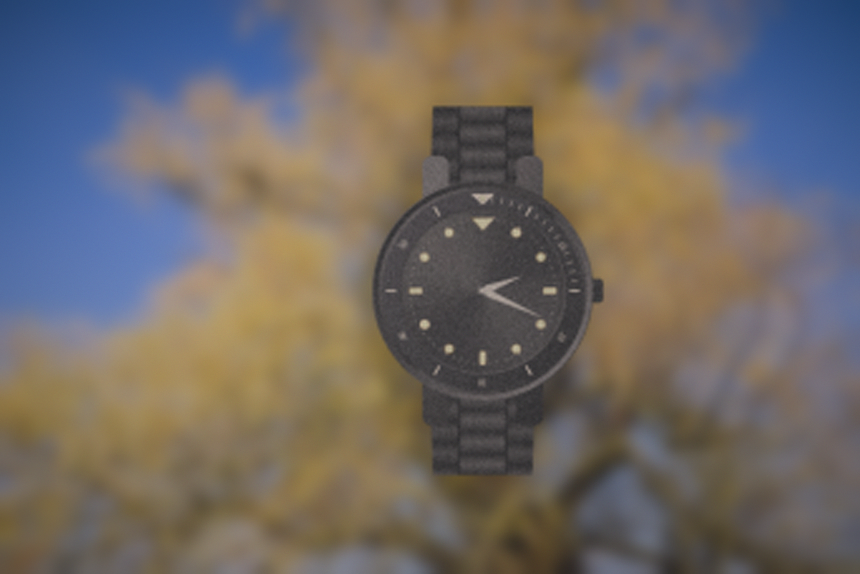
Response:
h=2 m=19
